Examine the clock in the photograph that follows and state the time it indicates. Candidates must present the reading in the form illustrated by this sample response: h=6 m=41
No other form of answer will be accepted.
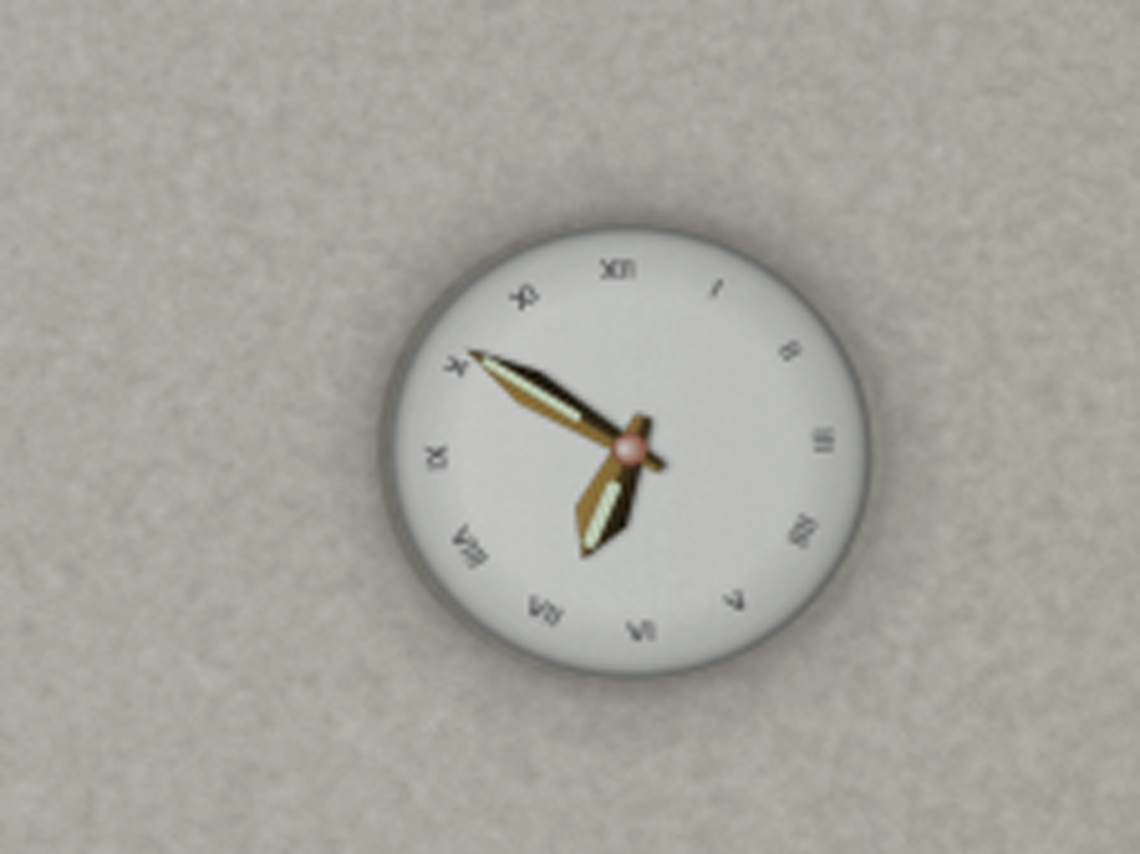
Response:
h=6 m=51
